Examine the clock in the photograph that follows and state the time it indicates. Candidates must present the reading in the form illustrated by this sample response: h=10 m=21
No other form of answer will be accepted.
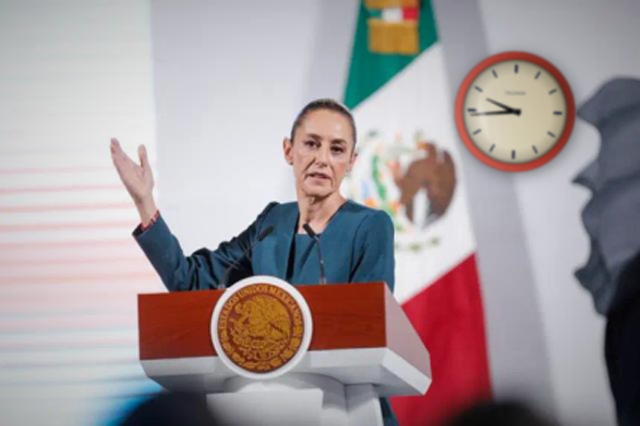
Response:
h=9 m=44
